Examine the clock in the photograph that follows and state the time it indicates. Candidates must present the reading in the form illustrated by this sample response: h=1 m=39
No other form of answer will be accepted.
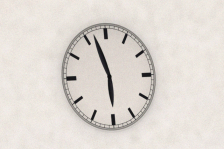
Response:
h=5 m=57
